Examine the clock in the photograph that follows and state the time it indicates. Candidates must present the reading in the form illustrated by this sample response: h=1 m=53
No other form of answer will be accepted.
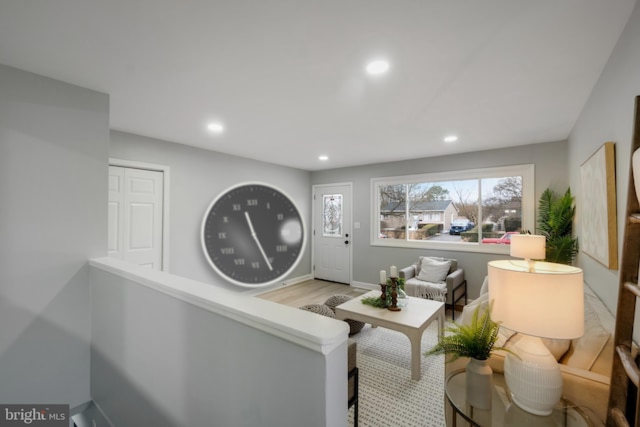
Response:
h=11 m=26
